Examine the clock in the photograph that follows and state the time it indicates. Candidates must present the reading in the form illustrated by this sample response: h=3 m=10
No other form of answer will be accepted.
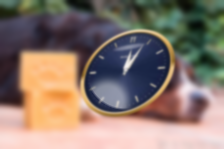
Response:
h=12 m=4
